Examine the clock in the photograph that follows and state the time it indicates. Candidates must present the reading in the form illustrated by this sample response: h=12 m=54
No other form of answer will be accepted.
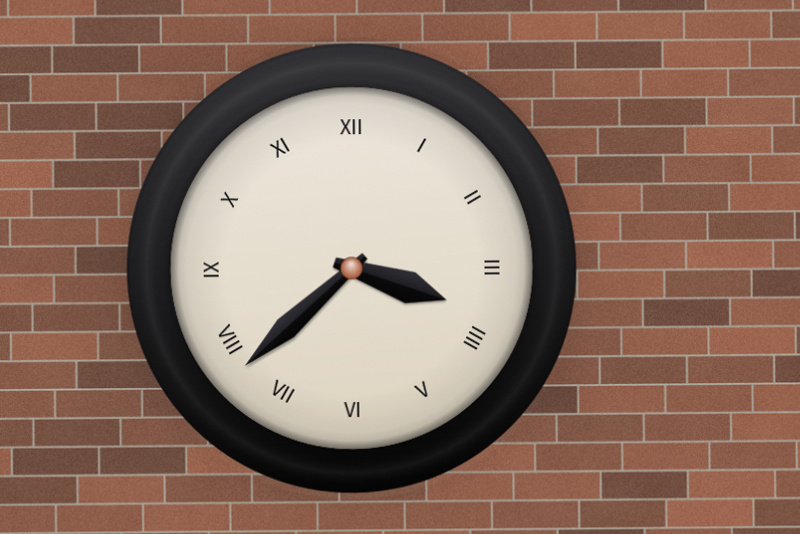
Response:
h=3 m=38
